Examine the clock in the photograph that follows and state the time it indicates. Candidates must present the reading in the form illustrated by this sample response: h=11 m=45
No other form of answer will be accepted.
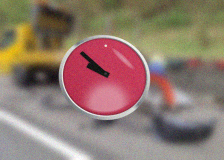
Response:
h=9 m=52
